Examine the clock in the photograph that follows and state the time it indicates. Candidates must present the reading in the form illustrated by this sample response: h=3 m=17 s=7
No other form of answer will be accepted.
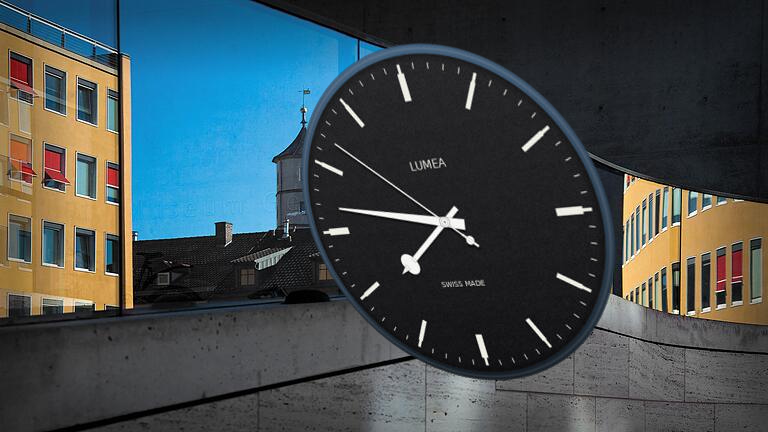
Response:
h=7 m=46 s=52
